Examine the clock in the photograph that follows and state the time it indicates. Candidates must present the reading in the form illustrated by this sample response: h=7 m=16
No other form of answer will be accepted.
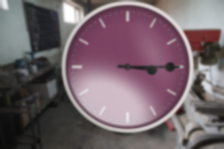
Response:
h=3 m=15
